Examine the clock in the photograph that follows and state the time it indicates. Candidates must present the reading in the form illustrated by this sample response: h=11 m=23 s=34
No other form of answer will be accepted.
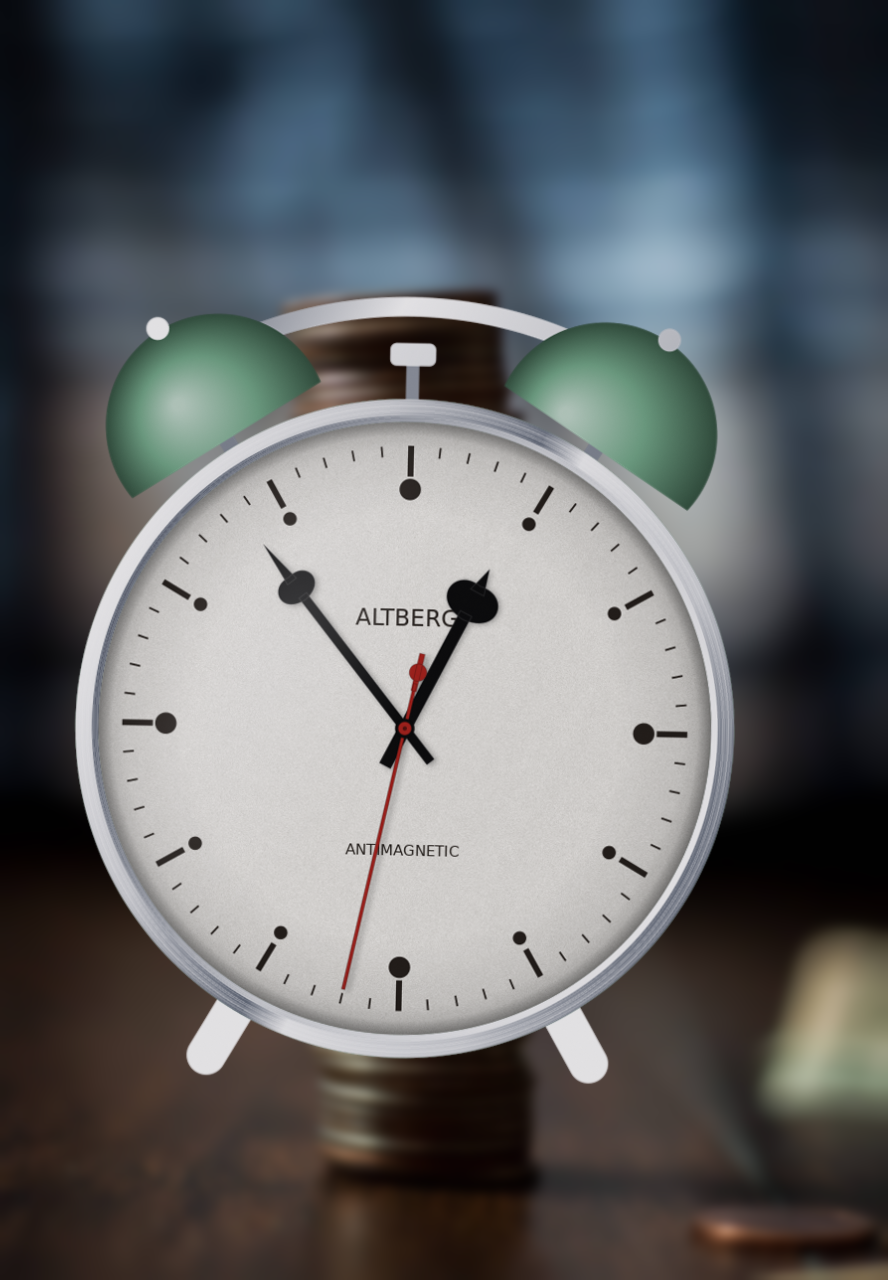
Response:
h=12 m=53 s=32
